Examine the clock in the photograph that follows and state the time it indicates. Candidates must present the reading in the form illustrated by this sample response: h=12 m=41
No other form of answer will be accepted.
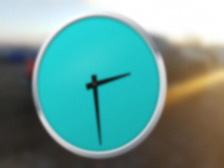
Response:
h=2 m=29
